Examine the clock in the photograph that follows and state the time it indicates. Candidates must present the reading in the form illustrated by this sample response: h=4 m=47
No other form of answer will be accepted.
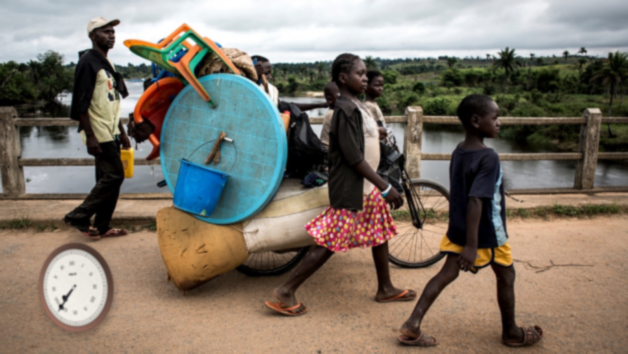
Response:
h=7 m=37
